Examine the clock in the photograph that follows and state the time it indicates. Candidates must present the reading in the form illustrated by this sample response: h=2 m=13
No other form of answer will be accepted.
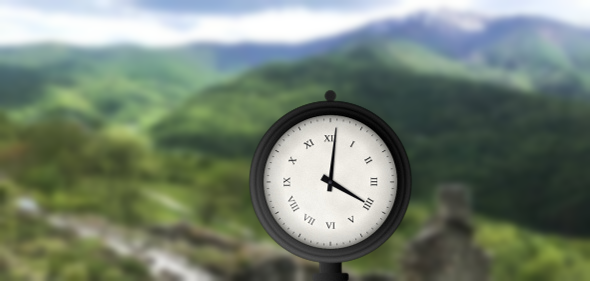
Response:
h=4 m=1
